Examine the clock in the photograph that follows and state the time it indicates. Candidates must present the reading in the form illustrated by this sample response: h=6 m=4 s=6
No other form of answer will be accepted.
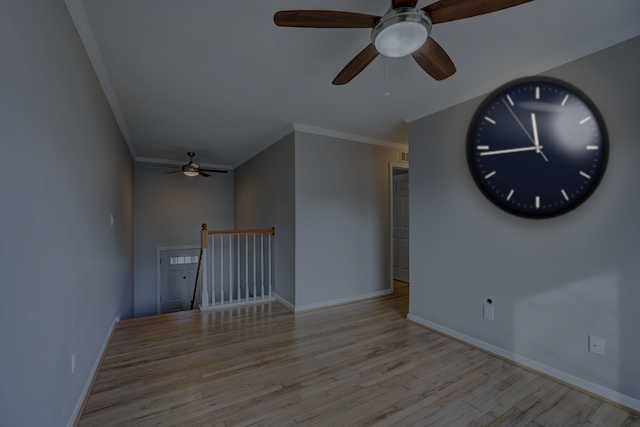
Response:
h=11 m=43 s=54
